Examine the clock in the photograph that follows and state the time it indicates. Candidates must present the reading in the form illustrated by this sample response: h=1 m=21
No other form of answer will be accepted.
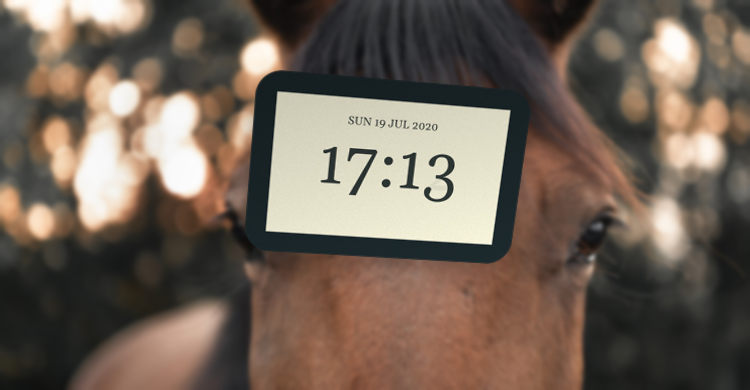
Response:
h=17 m=13
